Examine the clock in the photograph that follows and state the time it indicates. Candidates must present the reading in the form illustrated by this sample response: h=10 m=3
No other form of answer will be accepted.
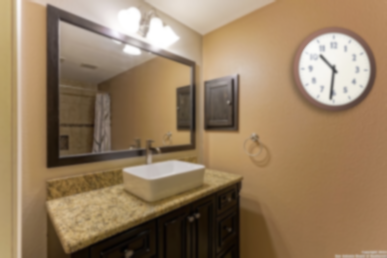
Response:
h=10 m=31
